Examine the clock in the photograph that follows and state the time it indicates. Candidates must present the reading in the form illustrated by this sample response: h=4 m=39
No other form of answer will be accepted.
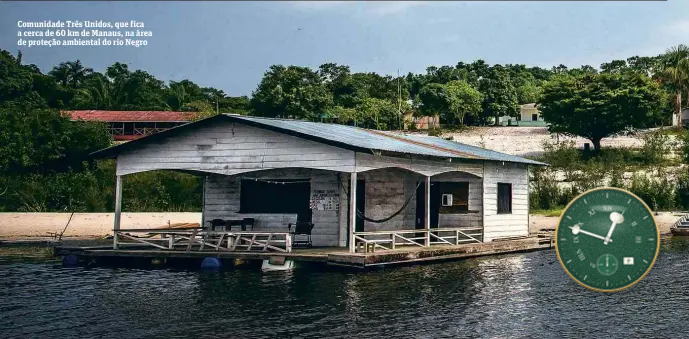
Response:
h=12 m=48
